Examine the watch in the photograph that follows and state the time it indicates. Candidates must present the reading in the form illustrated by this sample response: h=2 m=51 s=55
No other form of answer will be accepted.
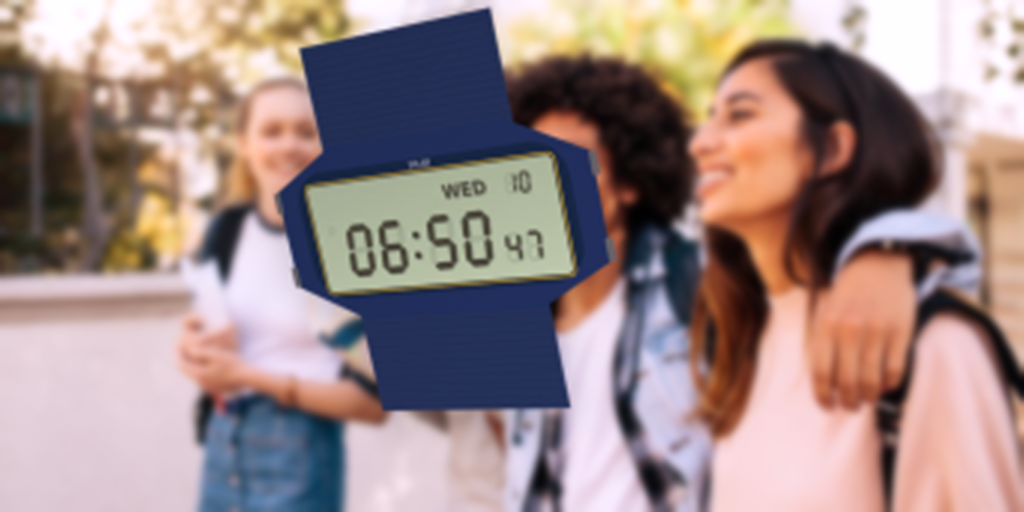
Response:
h=6 m=50 s=47
